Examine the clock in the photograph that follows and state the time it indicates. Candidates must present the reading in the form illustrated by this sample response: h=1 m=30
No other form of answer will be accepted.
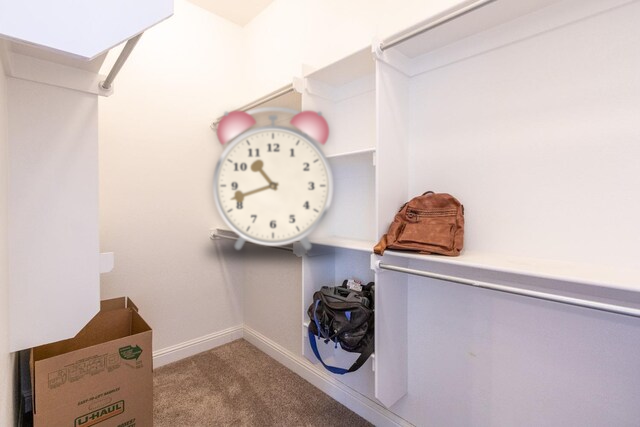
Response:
h=10 m=42
